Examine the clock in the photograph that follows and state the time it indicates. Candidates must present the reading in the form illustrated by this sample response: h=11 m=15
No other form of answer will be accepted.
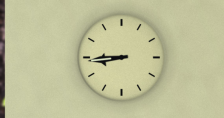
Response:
h=8 m=44
